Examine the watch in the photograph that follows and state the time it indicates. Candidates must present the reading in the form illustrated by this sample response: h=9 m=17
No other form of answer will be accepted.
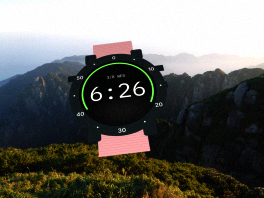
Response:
h=6 m=26
